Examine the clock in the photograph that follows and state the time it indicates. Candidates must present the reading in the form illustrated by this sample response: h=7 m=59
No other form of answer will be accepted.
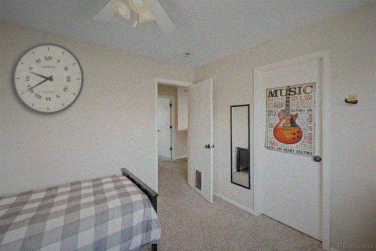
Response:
h=9 m=40
